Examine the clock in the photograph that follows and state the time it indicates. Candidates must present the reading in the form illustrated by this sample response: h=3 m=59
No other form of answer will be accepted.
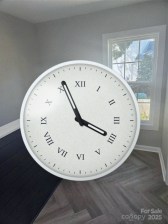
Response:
h=3 m=56
